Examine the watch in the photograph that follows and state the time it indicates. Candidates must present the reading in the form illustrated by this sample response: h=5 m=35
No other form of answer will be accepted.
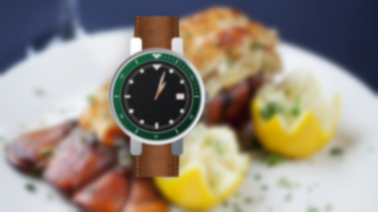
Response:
h=1 m=3
